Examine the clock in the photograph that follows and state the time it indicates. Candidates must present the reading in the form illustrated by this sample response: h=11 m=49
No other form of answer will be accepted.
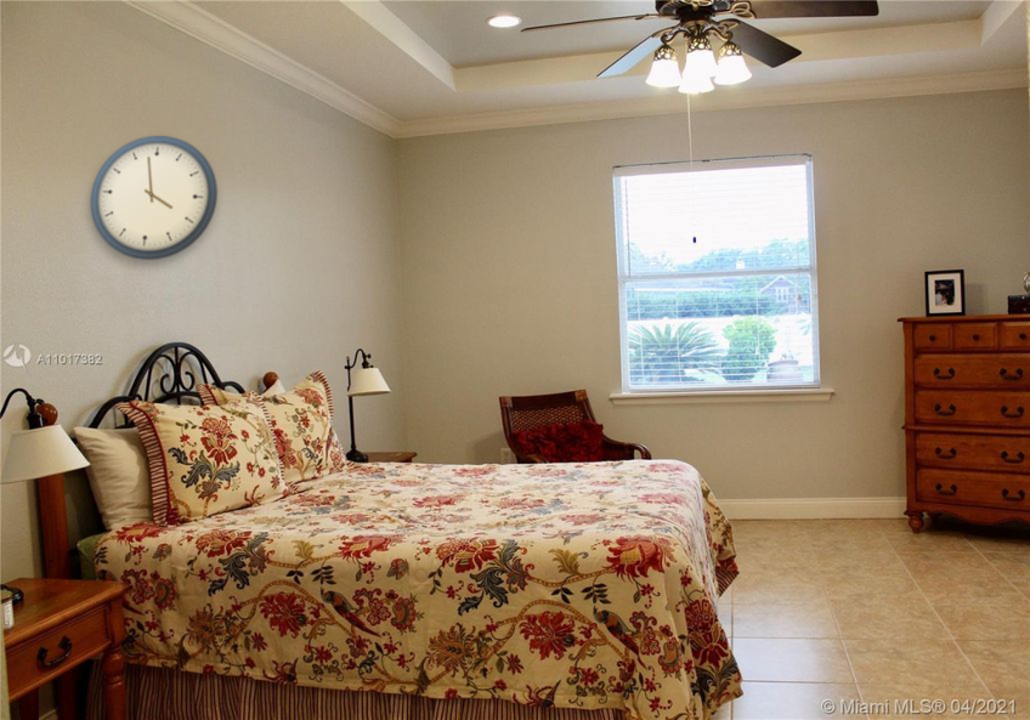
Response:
h=3 m=58
